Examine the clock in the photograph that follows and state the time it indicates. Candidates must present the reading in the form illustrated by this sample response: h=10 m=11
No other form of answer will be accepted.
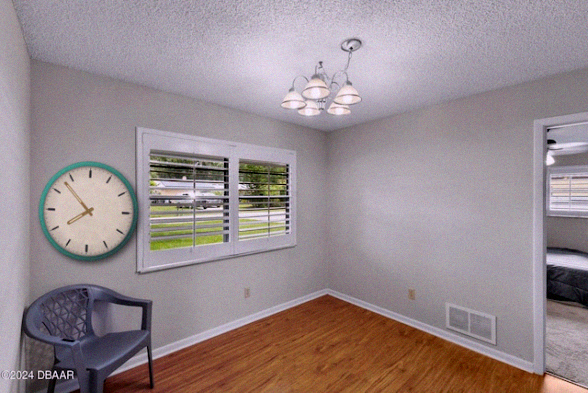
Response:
h=7 m=53
